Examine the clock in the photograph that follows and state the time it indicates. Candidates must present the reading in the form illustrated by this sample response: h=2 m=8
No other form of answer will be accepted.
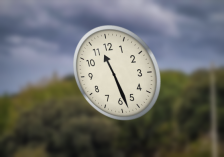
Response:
h=11 m=28
